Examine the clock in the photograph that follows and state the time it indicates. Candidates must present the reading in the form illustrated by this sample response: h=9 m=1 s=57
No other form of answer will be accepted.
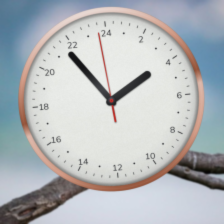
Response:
h=3 m=53 s=59
